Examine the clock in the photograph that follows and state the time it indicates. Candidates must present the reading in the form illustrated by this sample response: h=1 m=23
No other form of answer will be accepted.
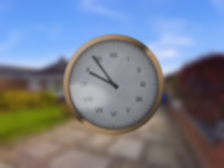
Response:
h=9 m=54
